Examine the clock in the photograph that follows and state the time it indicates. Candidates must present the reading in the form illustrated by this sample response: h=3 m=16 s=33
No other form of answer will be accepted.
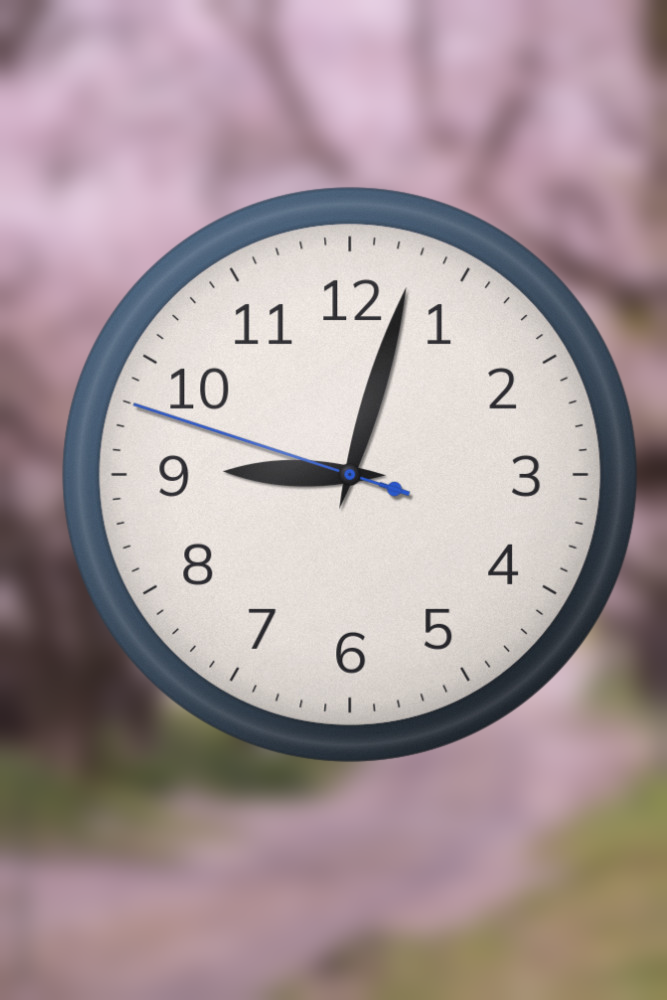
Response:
h=9 m=2 s=48
